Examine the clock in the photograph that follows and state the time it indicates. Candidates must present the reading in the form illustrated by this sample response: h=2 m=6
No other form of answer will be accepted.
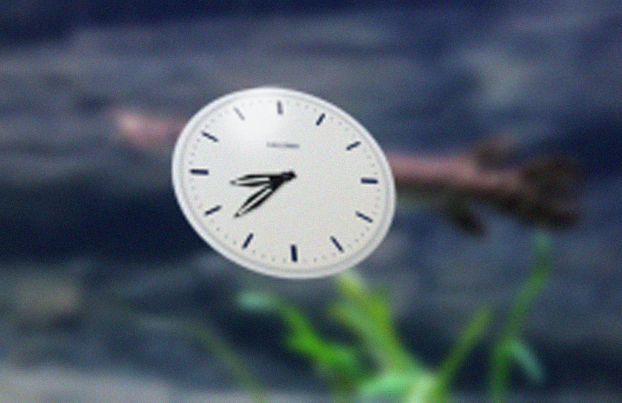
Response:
h=8 m=38
